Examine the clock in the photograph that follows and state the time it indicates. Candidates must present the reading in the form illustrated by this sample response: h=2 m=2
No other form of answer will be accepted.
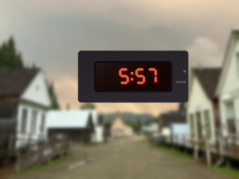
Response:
h=5 m=57
